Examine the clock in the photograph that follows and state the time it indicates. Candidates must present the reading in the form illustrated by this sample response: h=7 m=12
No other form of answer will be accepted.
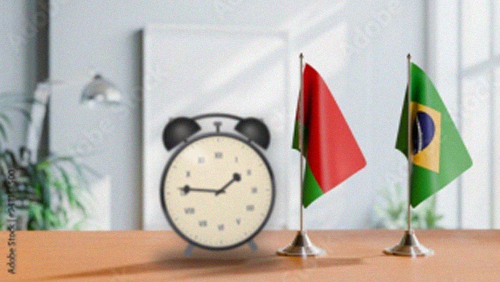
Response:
h=1 m=46
